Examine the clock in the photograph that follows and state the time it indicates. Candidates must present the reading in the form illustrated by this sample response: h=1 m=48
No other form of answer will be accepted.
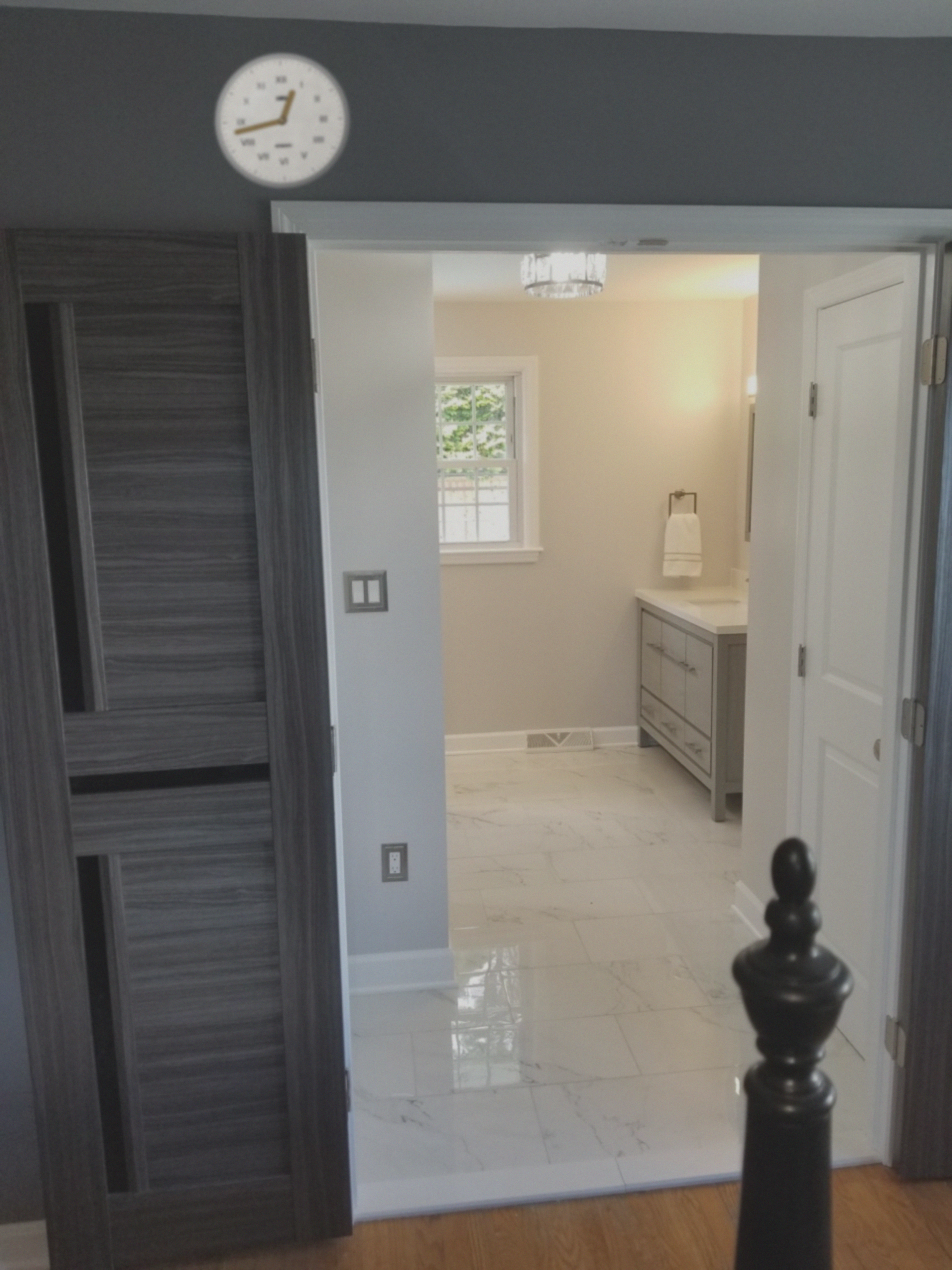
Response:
h=12 m=43
